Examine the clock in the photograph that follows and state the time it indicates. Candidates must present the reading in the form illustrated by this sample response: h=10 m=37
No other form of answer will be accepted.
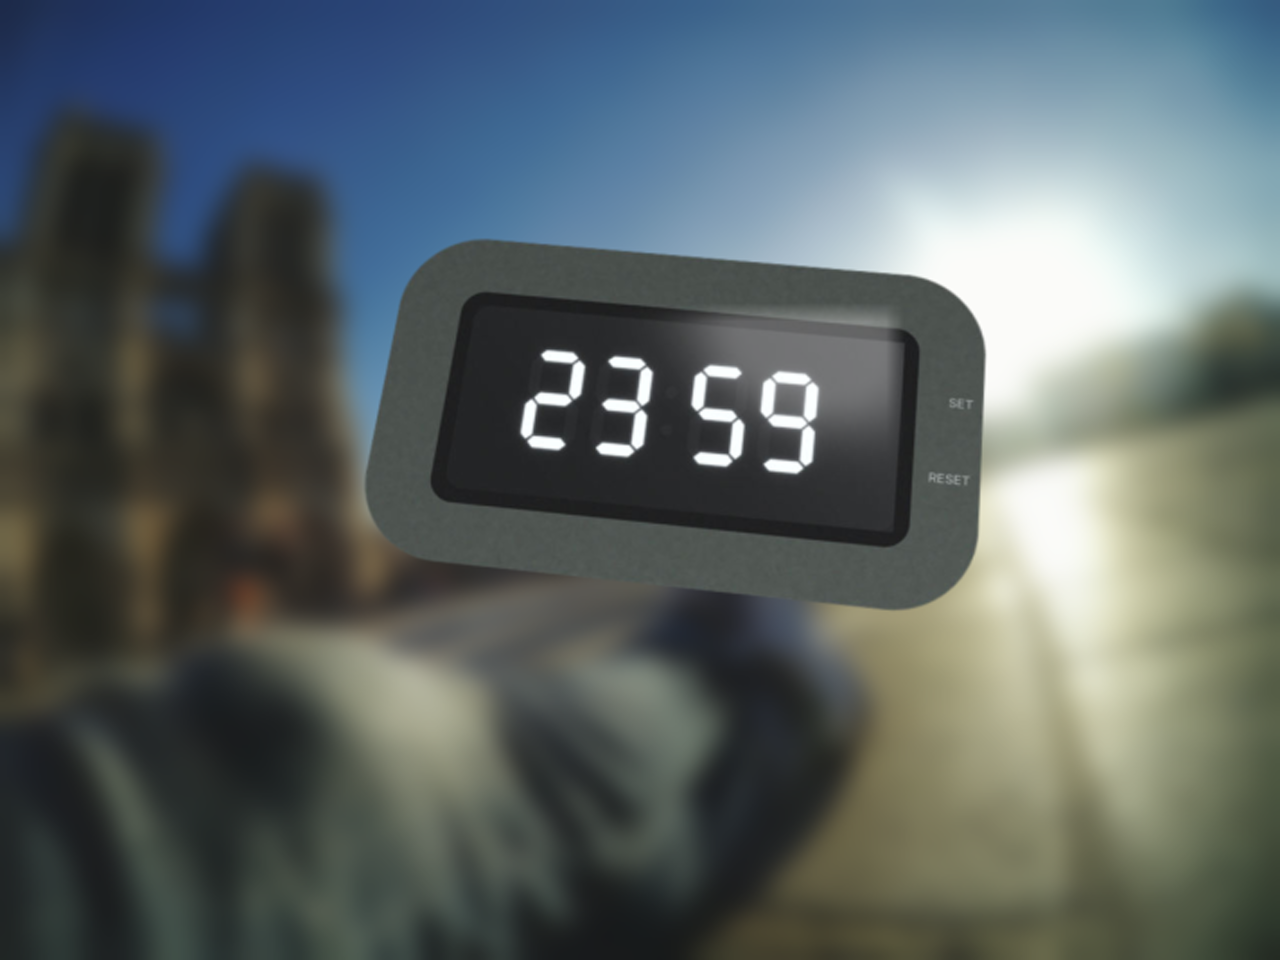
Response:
h=23 m=59
